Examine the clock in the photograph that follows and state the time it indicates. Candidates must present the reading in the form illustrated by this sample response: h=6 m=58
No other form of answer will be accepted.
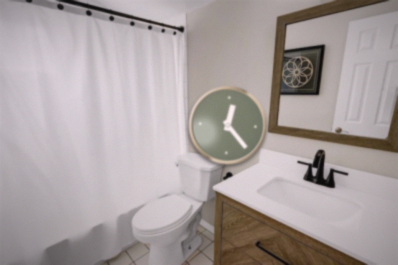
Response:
h=12 m=23
